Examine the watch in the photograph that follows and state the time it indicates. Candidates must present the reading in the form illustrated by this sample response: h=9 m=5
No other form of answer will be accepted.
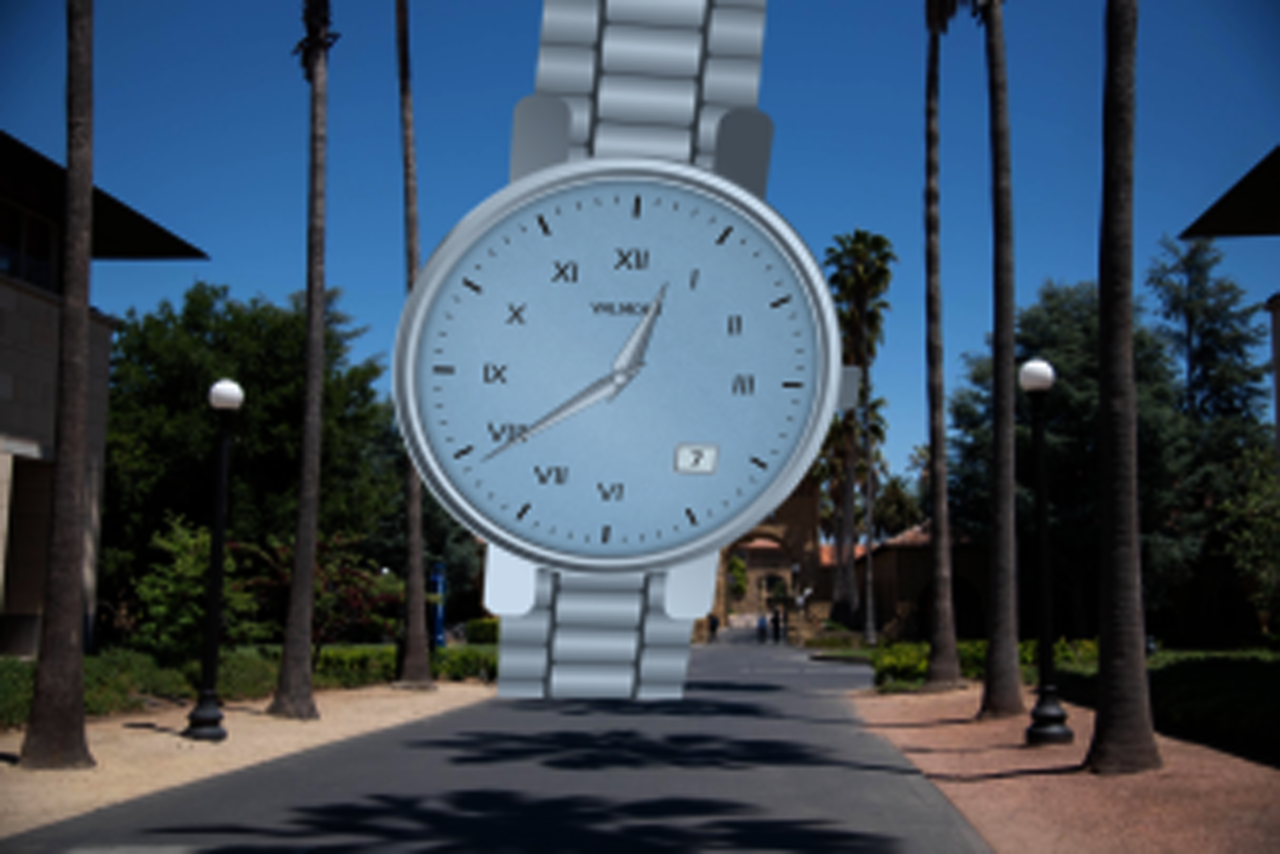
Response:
h=12 m=39
